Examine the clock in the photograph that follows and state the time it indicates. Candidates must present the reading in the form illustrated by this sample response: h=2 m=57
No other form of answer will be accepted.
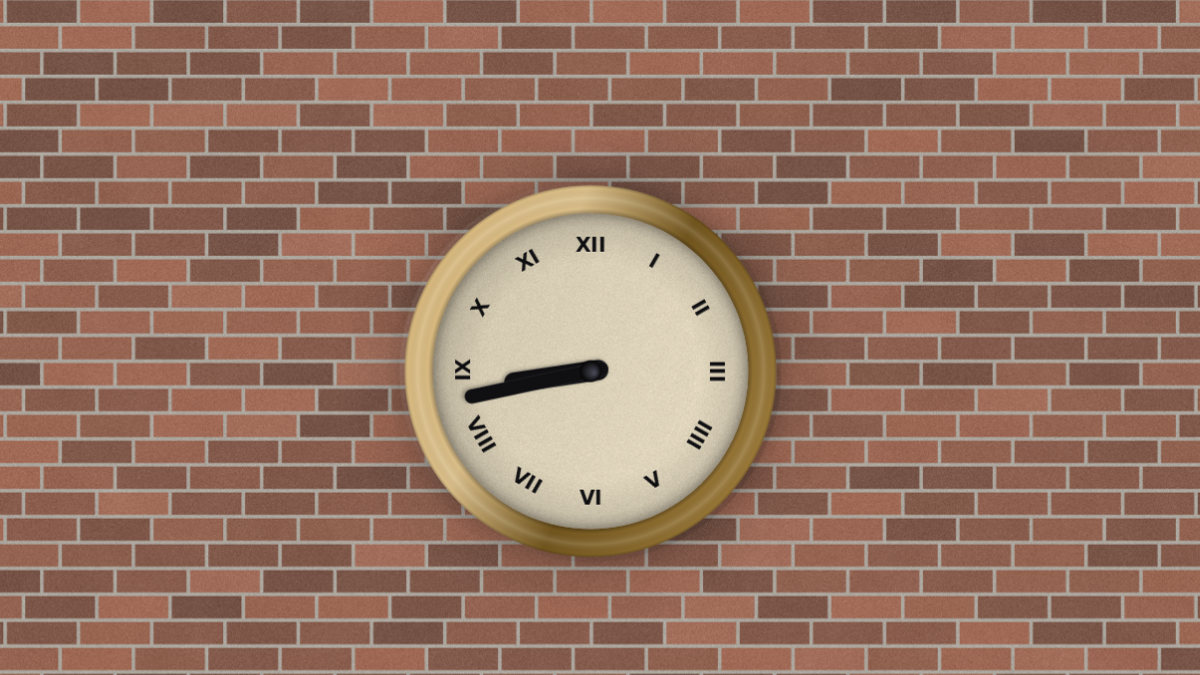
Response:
h=8 m=43
